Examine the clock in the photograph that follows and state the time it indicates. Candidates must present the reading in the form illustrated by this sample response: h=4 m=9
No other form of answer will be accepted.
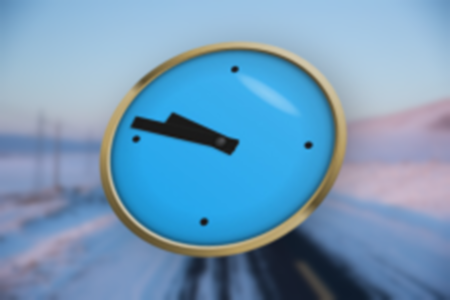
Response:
h=9 m=47
